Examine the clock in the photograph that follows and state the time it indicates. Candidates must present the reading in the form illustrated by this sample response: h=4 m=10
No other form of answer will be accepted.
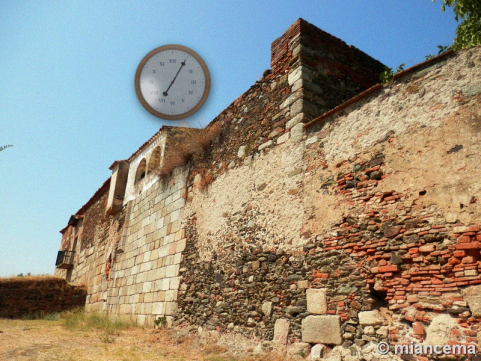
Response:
h=7 m=5
